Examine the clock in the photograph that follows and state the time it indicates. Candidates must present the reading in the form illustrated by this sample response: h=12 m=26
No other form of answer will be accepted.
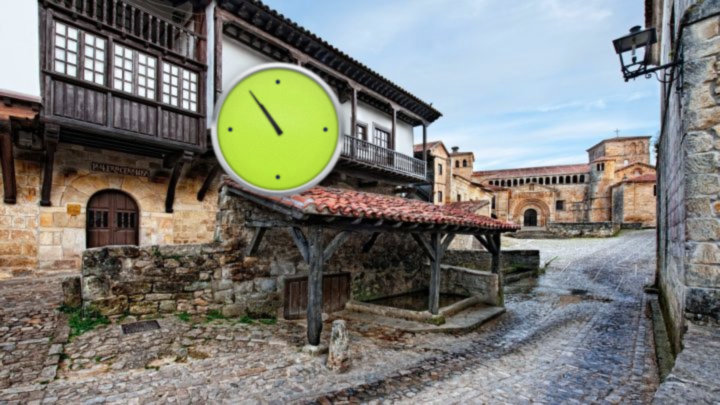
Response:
h=10 m=54
